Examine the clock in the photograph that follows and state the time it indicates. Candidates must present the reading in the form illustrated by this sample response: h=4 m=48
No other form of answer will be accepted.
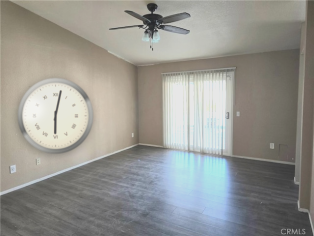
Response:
h=6 m=2
